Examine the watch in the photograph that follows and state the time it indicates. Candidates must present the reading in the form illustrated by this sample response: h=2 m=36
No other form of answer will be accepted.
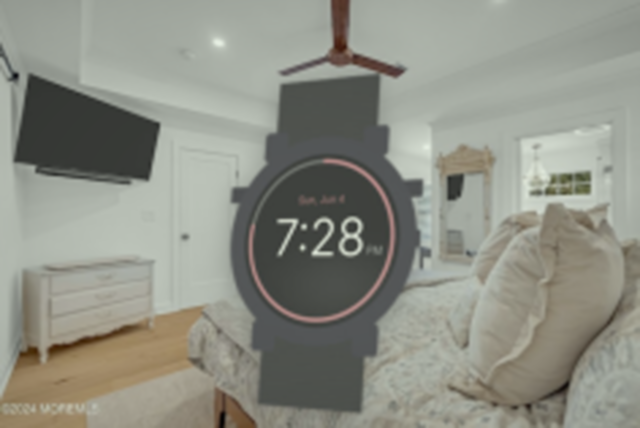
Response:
h=7 m=28
